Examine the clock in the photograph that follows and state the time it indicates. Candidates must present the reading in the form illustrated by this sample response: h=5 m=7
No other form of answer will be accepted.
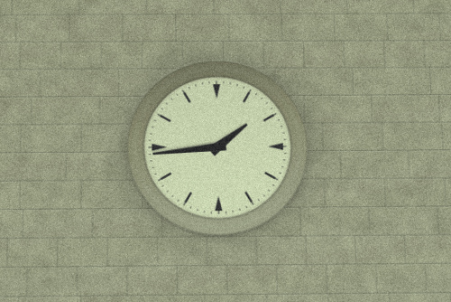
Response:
h=1 m=44
